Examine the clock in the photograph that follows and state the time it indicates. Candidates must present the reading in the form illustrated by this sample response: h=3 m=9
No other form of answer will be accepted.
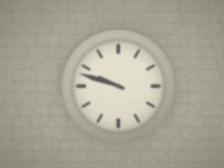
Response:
h=9 m=48
